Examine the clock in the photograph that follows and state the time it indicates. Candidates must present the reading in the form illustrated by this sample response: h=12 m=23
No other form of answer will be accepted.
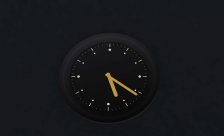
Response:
h=5 m=21
